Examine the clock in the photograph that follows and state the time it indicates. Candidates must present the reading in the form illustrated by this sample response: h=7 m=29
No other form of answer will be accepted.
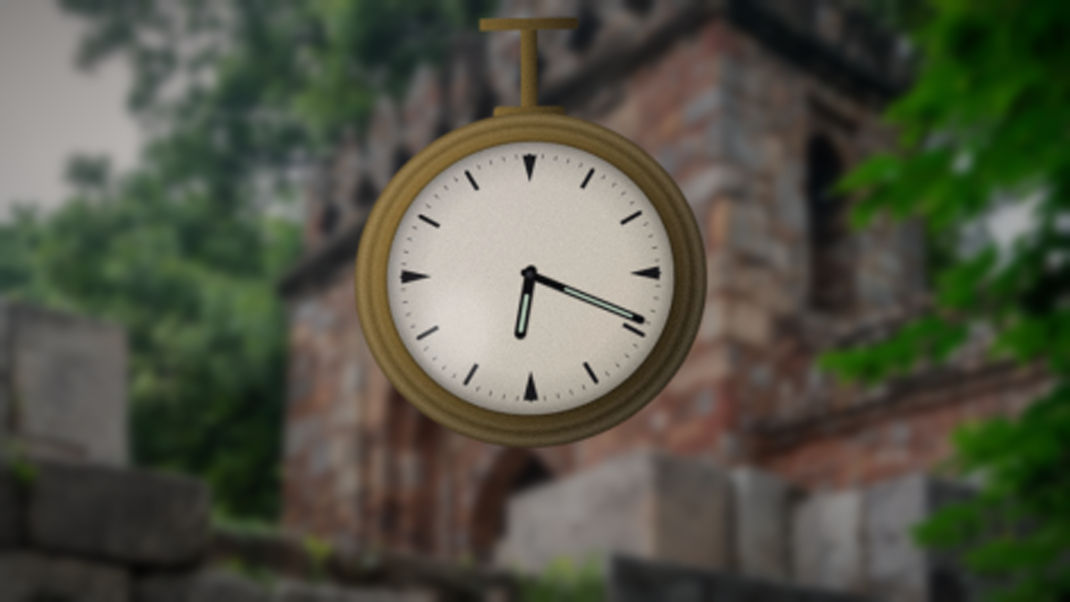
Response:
h=6 m=19
